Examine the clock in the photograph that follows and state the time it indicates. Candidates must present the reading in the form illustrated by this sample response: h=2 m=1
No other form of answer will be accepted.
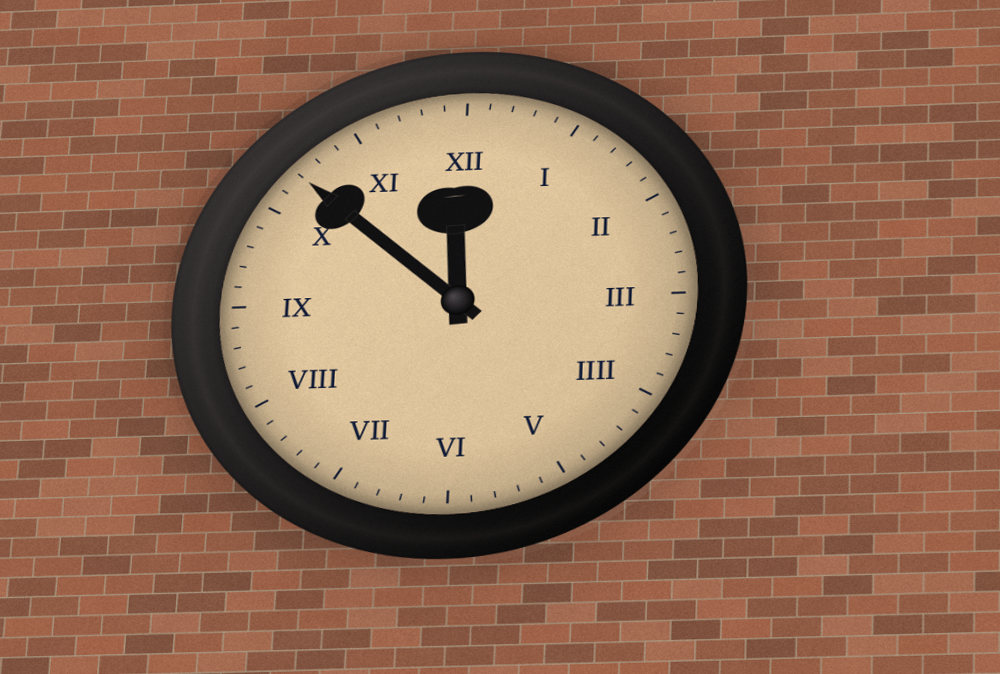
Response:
h=11 m=52
